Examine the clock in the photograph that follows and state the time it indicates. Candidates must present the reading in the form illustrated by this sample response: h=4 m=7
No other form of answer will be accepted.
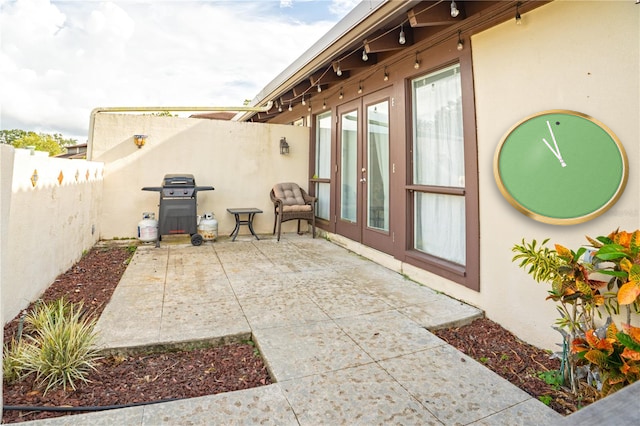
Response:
h=10 m=58
